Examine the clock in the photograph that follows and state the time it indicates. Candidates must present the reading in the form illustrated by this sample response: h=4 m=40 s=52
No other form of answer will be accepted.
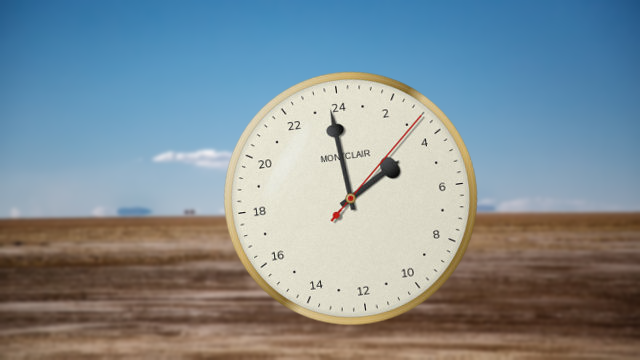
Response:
h=3 m=59 s=8
